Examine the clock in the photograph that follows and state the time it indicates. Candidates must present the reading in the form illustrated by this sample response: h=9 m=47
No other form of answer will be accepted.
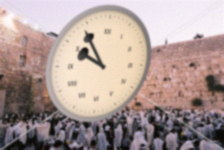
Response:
h=9 m=54
